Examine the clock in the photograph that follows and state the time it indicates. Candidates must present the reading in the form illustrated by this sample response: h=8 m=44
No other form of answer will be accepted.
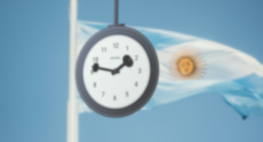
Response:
h=1 m=47
